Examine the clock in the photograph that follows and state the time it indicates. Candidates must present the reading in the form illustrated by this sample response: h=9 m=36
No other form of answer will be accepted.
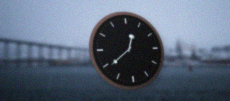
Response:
h=12 m=39
